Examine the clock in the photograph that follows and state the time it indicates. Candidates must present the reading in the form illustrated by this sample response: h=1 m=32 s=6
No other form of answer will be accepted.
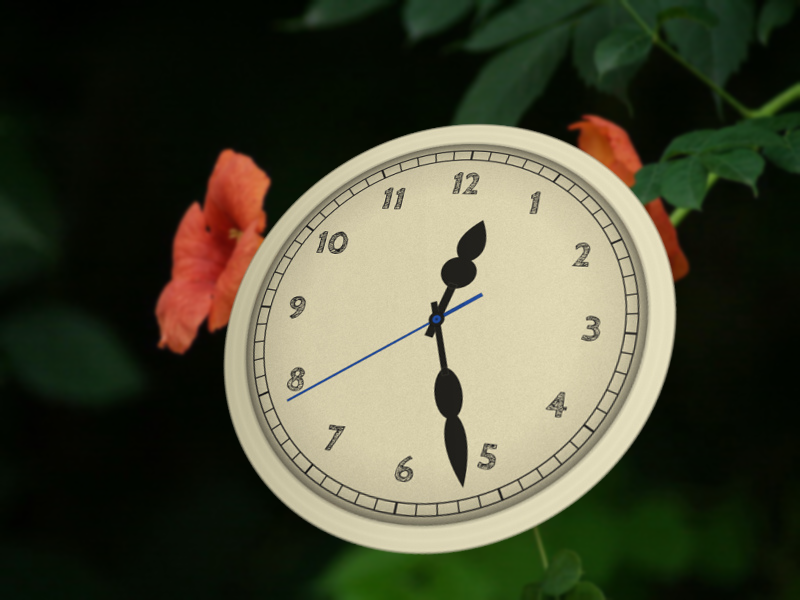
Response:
h=12 m=26 s=39
